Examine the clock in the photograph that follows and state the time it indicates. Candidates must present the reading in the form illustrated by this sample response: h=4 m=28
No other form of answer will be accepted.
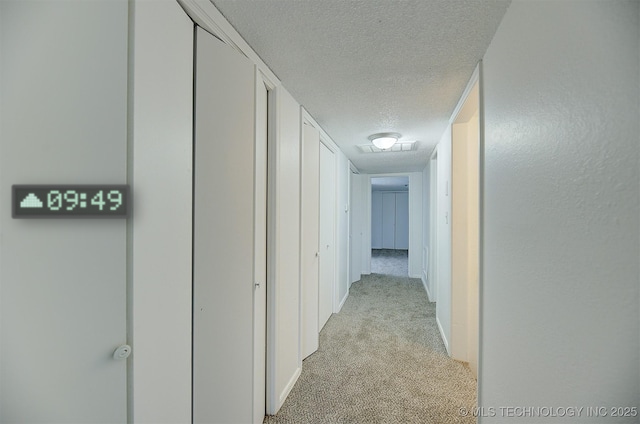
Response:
h=9 m=49
